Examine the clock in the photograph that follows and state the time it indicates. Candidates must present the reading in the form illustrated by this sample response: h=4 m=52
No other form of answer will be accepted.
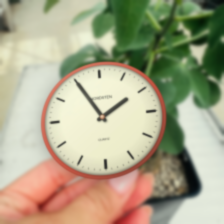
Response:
h=1 m=55
